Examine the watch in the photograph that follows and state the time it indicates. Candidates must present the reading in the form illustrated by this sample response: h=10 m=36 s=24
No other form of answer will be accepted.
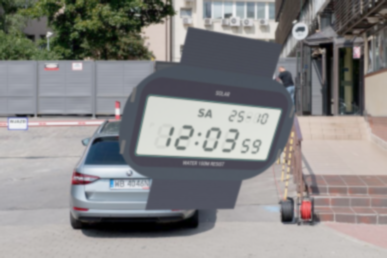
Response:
h=12 m=3 s=59
